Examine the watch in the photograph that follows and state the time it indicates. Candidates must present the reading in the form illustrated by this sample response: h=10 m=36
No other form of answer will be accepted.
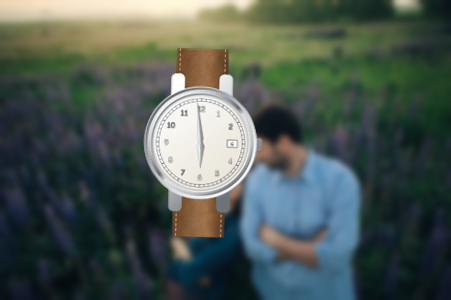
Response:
h=5 m=59
